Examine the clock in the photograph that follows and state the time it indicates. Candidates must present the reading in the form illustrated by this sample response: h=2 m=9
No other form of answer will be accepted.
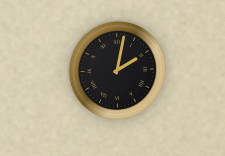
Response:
h=2 m=2
